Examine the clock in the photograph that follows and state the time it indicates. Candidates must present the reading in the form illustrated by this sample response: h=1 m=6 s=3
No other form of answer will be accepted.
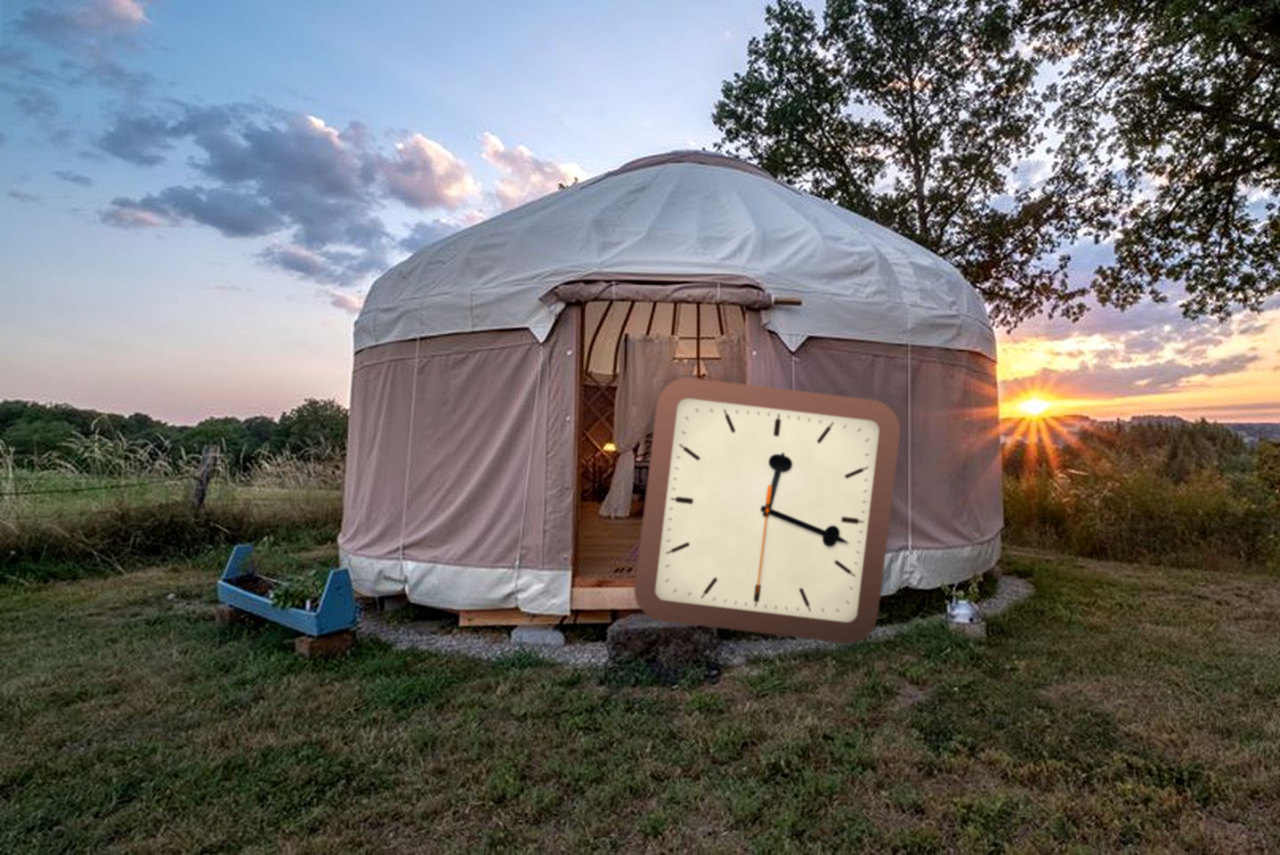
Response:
h=12 m=17 s=30
